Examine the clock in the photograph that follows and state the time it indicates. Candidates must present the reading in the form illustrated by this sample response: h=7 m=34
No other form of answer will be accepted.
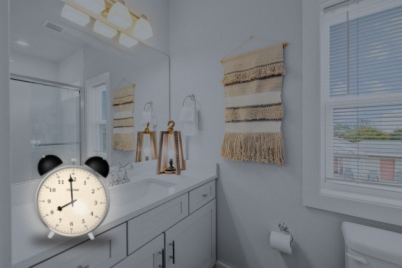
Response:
h=7 m=59
